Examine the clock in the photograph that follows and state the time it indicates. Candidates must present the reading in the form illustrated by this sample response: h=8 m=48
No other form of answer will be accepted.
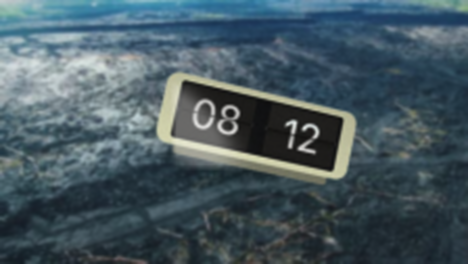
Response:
h=8 m=12
